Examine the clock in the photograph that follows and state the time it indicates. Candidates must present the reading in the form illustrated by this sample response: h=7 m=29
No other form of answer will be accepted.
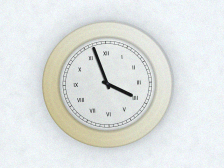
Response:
h=3 m=57
